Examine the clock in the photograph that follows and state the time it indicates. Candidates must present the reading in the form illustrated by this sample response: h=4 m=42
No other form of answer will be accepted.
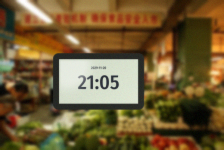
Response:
h=21 m=5
